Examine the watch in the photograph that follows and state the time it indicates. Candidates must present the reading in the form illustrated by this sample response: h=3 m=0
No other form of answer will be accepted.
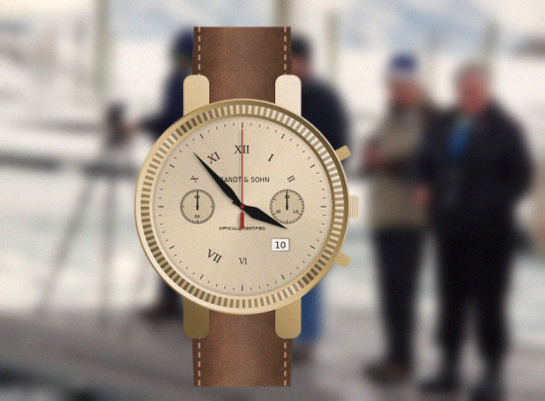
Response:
h=3 m=53
